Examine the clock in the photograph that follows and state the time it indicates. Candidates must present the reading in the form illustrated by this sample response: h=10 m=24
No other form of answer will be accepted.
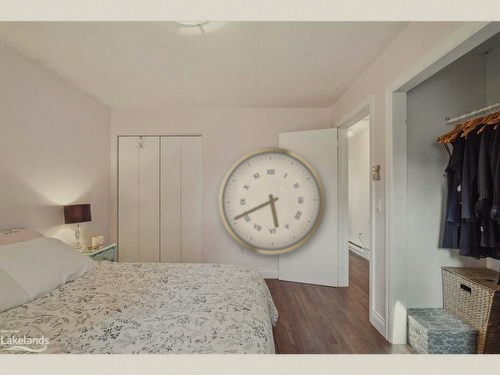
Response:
h=5 m=41
